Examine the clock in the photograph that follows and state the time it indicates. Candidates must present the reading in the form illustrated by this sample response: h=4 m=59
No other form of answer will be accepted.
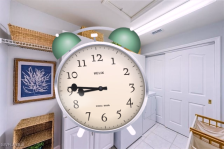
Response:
h=8 m=46
